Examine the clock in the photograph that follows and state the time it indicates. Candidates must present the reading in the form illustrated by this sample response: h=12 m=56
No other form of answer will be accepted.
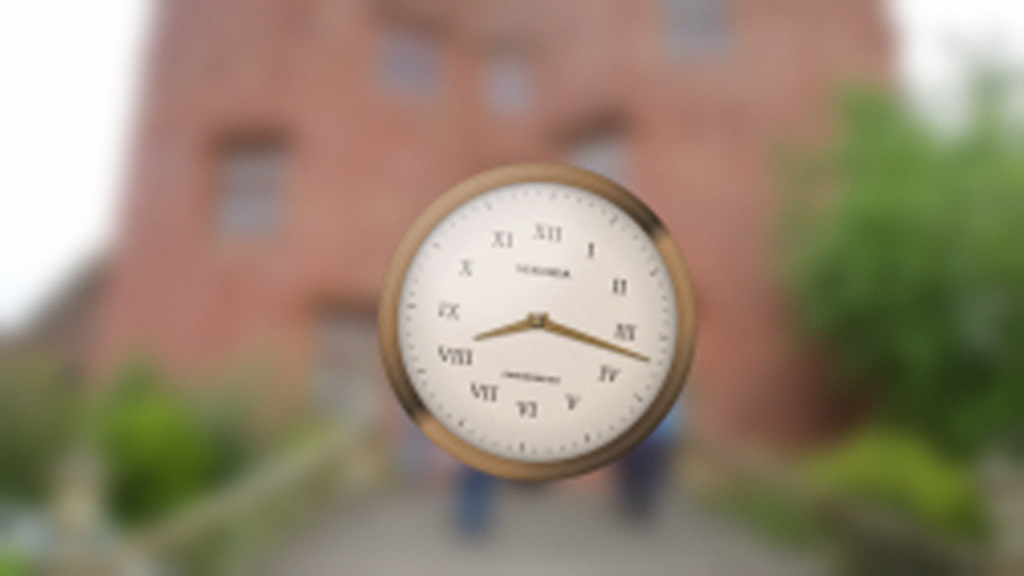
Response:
h=8 m=17
